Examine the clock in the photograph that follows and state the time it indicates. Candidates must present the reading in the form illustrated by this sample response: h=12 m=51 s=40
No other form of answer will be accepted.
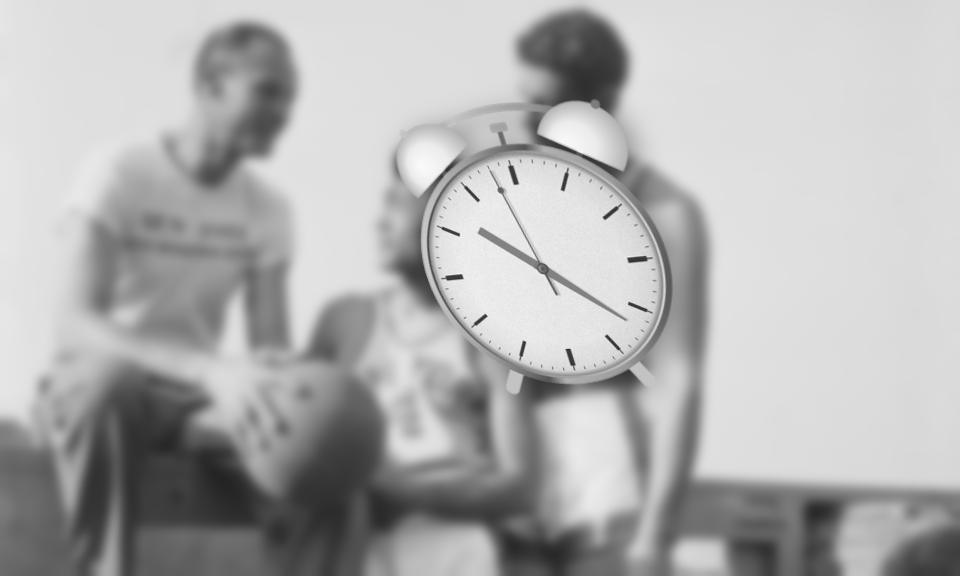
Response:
h=10 m=21 s=58
